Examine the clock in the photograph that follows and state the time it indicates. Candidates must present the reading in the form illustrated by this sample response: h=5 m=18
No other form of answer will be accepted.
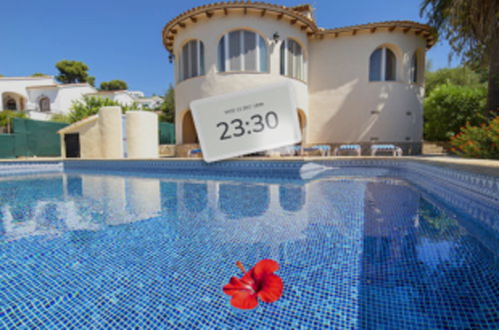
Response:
h=23 m=30
